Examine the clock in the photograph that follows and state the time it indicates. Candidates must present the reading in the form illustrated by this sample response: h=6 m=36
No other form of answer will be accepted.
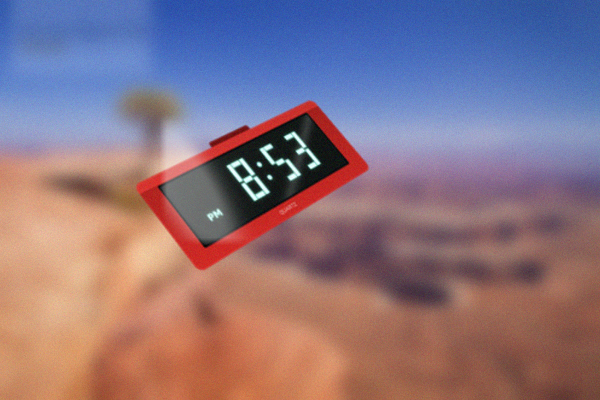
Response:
h=8 m=53
